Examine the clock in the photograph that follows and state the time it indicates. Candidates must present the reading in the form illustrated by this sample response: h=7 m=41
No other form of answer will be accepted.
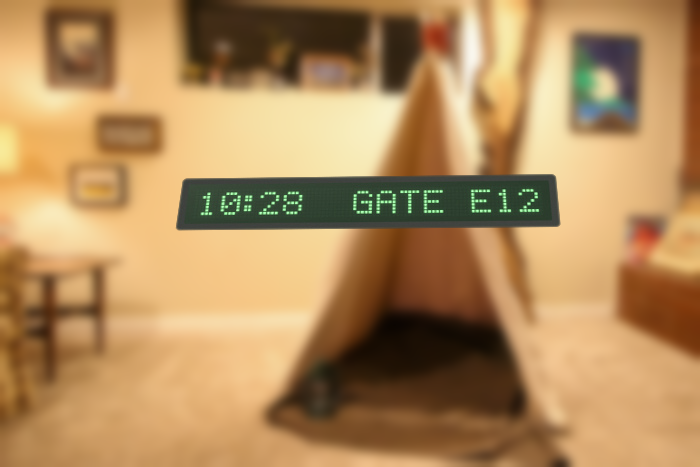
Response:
h=10 m=28
